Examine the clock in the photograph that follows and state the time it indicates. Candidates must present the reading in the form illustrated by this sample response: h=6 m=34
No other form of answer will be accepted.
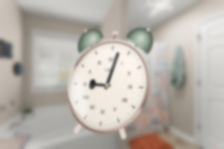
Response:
h=9 m=2
